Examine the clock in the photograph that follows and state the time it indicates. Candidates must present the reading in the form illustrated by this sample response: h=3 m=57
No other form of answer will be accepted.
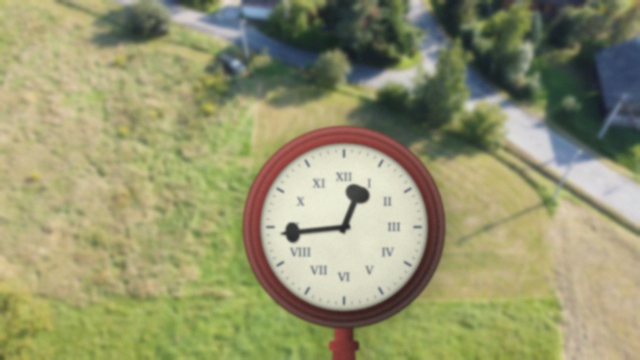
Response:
h=12 m=44
